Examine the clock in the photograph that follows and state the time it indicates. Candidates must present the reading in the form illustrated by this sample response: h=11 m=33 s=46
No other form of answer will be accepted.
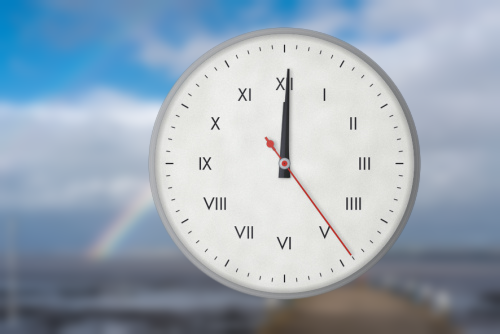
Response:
h=12 m=0 s=24
